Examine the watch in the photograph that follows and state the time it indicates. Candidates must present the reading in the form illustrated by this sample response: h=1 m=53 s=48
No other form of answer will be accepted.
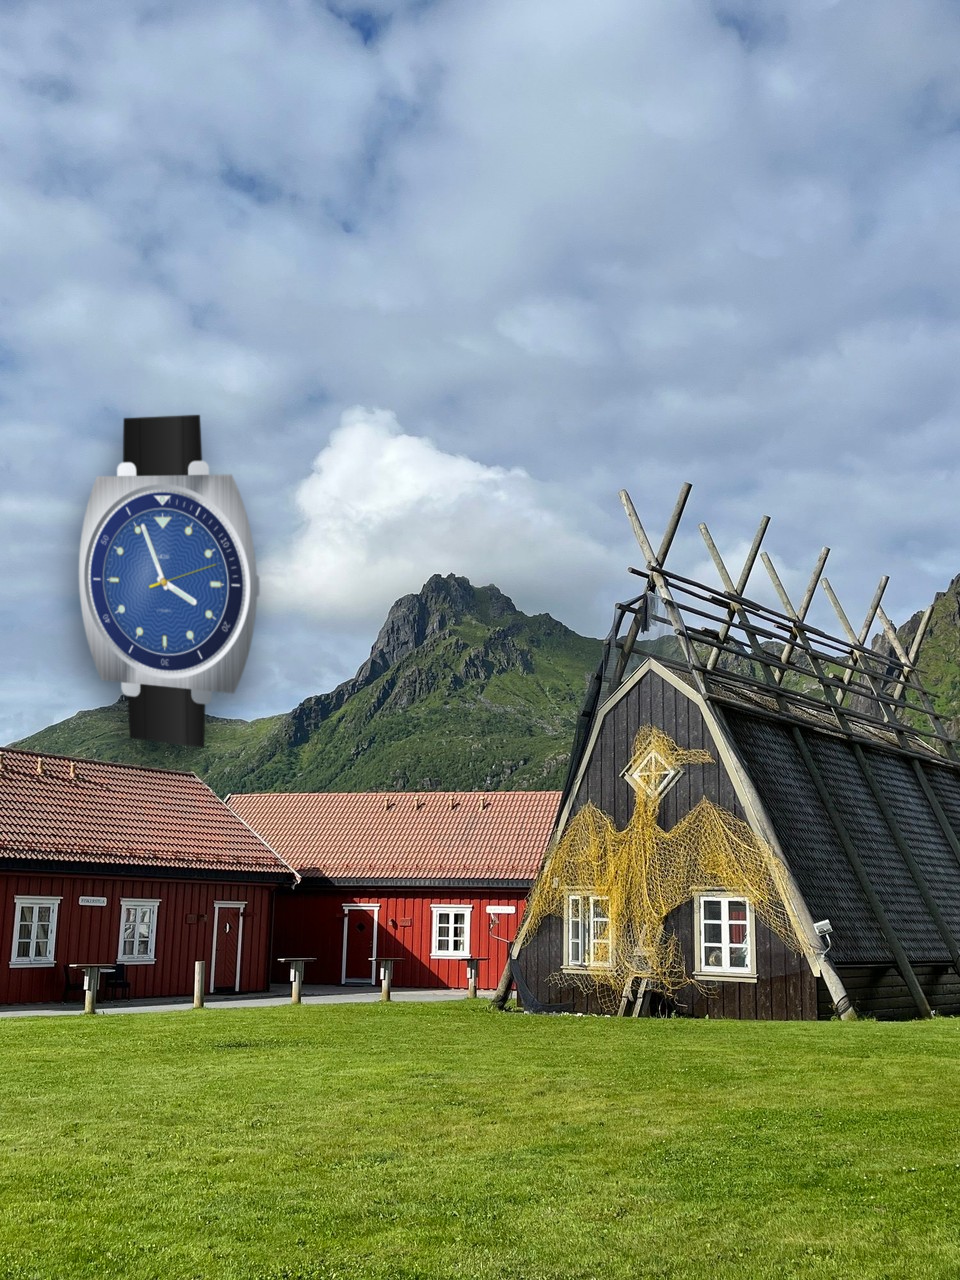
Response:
h=3 m=56 s=12
